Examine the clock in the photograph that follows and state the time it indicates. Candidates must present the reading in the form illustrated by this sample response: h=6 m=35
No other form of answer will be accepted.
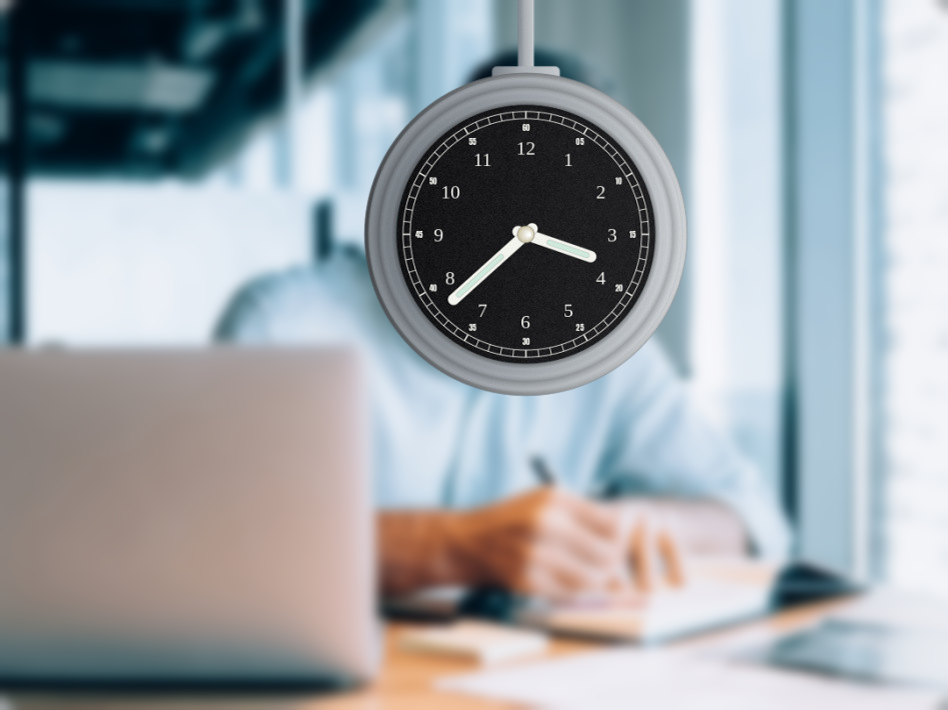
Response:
h=3 m=38
